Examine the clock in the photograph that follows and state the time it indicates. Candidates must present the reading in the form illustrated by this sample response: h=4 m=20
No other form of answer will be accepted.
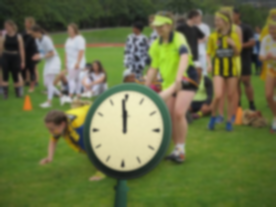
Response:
h=11 m=59
